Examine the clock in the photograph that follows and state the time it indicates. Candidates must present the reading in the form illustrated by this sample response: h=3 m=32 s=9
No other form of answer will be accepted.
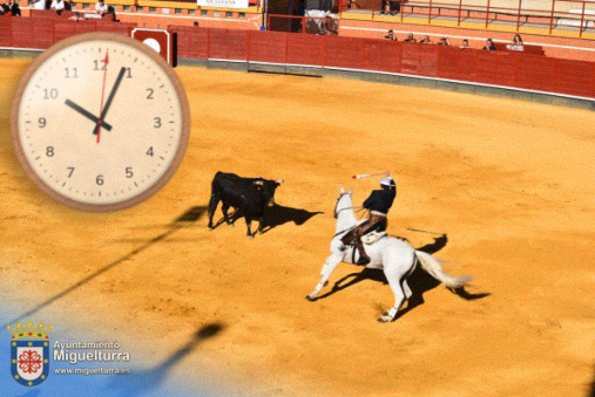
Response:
h=10 m=4 s=1
